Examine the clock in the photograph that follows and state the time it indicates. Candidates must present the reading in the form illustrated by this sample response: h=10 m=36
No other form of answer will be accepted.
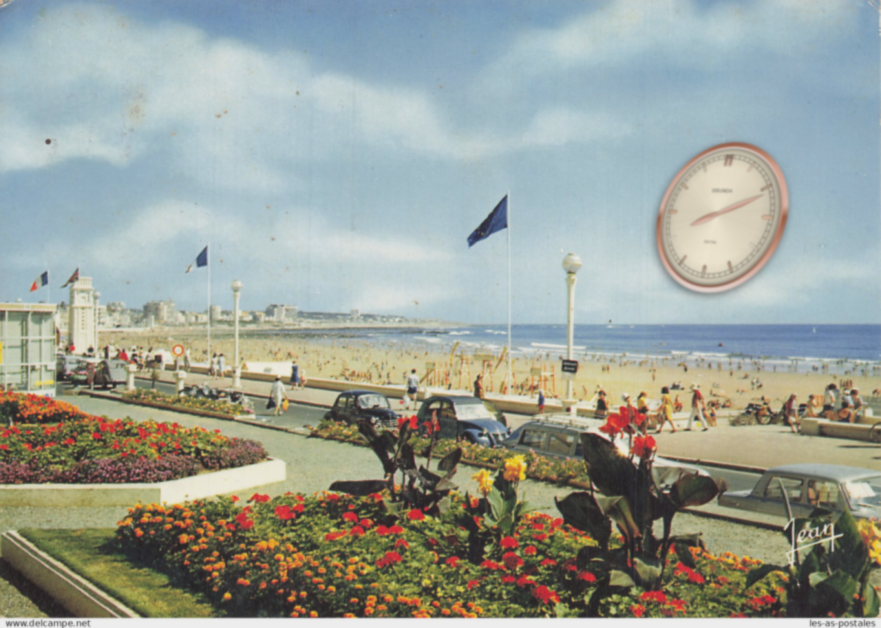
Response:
h=8 m=11
